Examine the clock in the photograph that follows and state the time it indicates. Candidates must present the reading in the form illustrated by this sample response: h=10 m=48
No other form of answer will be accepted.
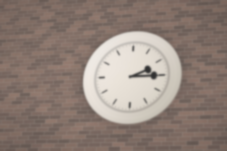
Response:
h=2 m=15
